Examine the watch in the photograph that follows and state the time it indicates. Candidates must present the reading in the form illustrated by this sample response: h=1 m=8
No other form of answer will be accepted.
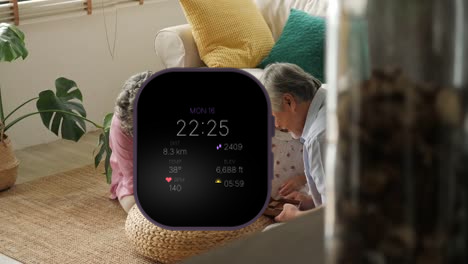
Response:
h=22 m=25
